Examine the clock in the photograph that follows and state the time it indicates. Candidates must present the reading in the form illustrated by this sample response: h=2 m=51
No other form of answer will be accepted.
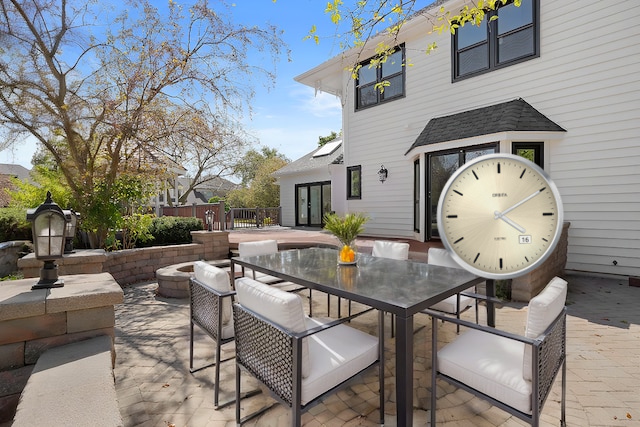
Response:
h=4 m=10
